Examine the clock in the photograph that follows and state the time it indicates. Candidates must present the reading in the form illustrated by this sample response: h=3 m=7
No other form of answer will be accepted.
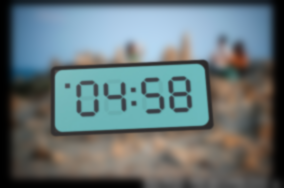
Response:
h=4 m=58
